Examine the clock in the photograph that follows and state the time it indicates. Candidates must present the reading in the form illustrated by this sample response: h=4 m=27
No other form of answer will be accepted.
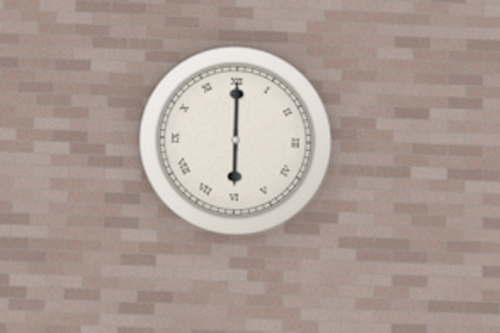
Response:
h=6 m=0
